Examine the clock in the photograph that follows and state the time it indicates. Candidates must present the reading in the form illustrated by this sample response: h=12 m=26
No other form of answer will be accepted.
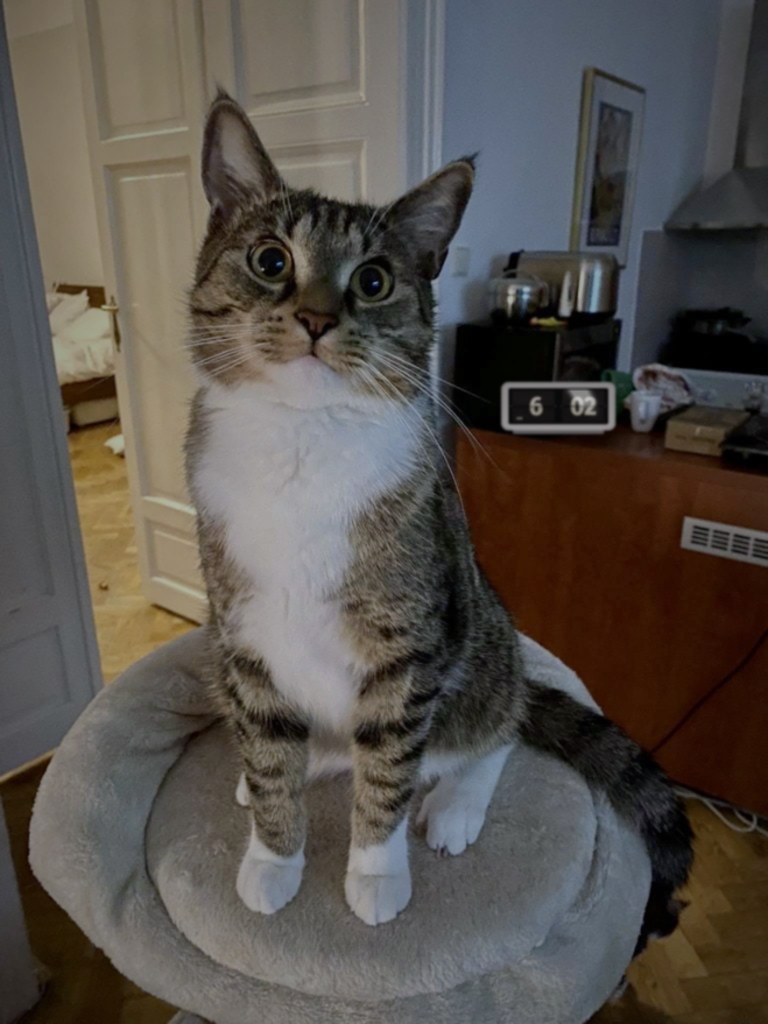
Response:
h=6 m=2
